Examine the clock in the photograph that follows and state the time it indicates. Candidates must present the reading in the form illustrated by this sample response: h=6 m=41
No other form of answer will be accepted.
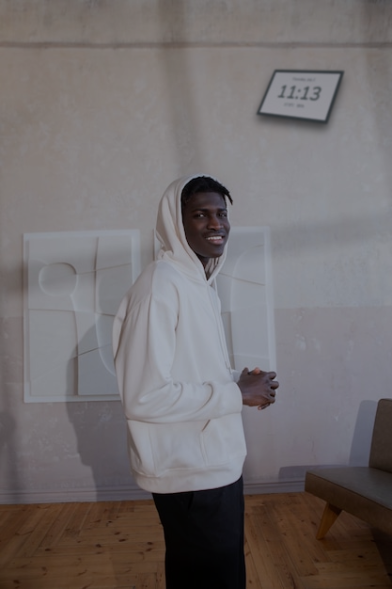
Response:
h=11 m=13
